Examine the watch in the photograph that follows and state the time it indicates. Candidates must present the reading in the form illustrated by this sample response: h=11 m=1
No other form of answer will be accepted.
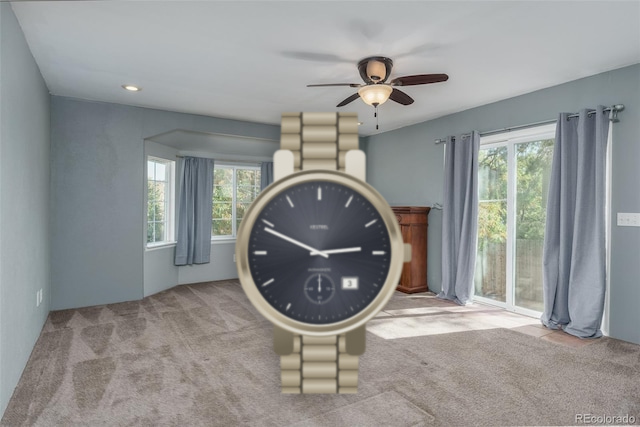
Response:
h=2 m=49
